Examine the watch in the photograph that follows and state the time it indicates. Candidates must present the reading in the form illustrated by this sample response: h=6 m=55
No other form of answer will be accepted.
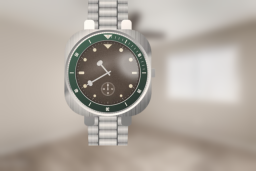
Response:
h=10 m=40
